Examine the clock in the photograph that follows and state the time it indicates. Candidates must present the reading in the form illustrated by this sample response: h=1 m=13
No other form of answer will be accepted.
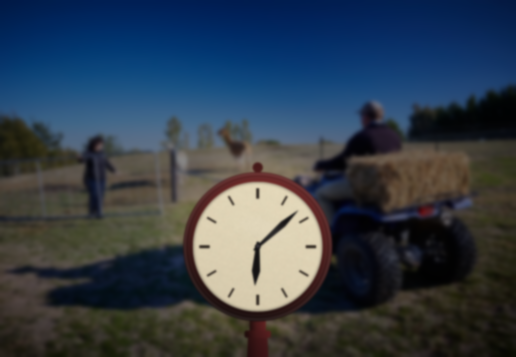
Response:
h=6 m=8
